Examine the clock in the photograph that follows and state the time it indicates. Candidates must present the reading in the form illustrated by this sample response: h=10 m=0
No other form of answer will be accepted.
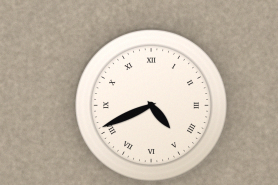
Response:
h=4 m=41
